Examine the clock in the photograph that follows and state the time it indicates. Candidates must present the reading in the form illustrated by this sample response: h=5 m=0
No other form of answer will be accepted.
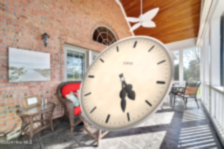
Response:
h=4 m=26
